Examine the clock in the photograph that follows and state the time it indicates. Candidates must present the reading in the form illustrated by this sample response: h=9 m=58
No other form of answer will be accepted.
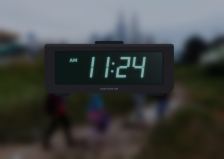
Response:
h=11 m=24
